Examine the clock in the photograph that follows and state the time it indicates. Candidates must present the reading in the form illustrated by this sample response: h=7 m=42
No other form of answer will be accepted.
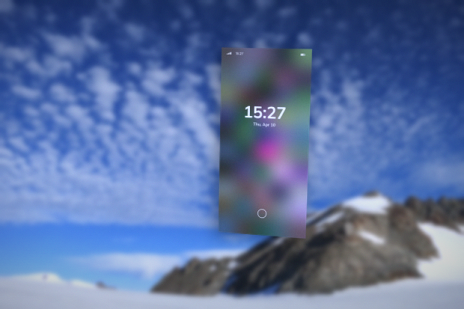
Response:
h=15 m=27
